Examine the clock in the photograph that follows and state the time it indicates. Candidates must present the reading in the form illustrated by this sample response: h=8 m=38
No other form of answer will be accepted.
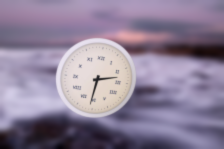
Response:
h=2 m=31
